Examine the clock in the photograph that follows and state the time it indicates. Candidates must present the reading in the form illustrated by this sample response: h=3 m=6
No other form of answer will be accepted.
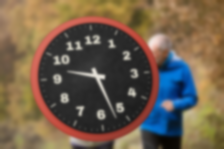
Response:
h=9 m=27
